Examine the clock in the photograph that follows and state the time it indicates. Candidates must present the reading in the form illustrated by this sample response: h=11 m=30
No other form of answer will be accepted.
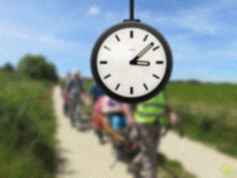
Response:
h=3 m=8
